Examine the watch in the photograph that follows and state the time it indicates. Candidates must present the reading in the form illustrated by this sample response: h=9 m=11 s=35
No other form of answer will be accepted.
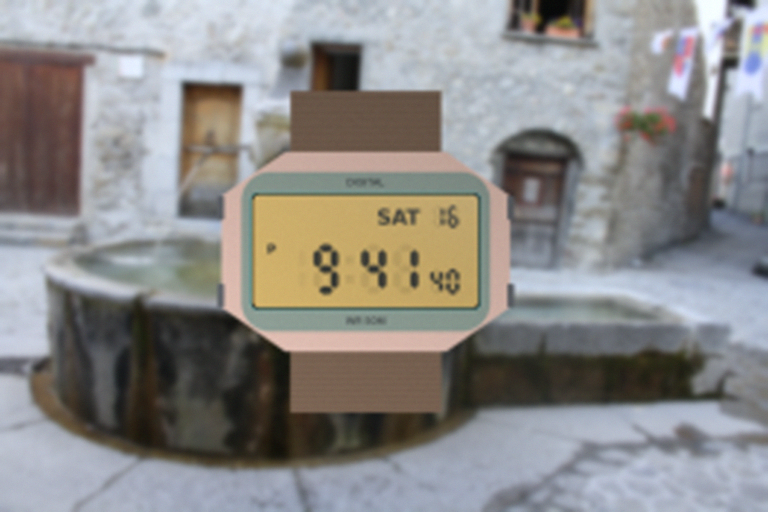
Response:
h=9 m=41 s=40
